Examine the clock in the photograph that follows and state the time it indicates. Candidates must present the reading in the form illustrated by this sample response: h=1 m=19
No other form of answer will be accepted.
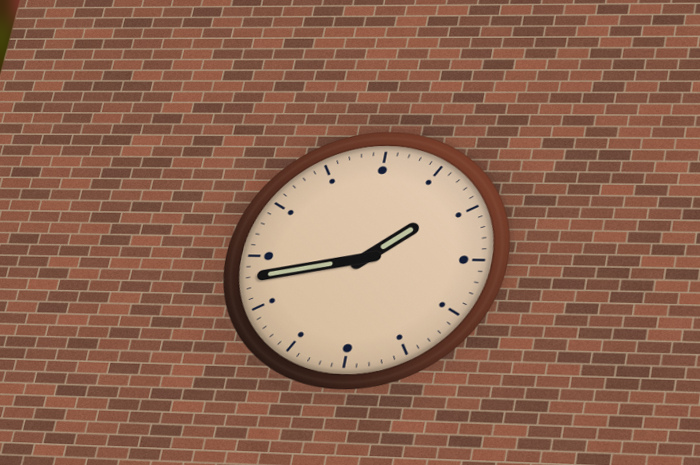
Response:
h=1 m=43
